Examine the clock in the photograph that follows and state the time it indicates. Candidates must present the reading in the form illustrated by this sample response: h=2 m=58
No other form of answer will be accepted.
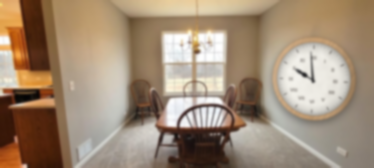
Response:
h=9 m=59
